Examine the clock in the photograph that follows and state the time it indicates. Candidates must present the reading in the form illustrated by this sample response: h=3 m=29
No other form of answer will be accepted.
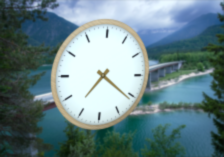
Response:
h=7 m=21
